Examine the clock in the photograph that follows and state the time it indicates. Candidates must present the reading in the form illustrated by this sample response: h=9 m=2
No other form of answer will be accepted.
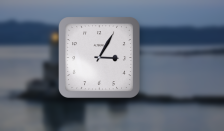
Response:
h=3 m=5
